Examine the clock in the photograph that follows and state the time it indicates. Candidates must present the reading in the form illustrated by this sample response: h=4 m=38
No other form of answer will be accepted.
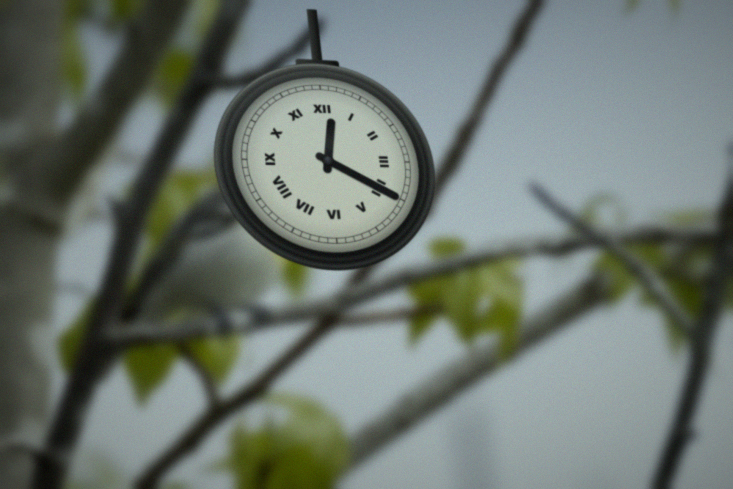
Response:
h=12 m=20
